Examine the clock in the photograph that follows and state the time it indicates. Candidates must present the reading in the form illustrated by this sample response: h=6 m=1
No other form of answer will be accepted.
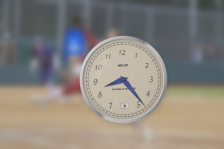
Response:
h=8 m=24
